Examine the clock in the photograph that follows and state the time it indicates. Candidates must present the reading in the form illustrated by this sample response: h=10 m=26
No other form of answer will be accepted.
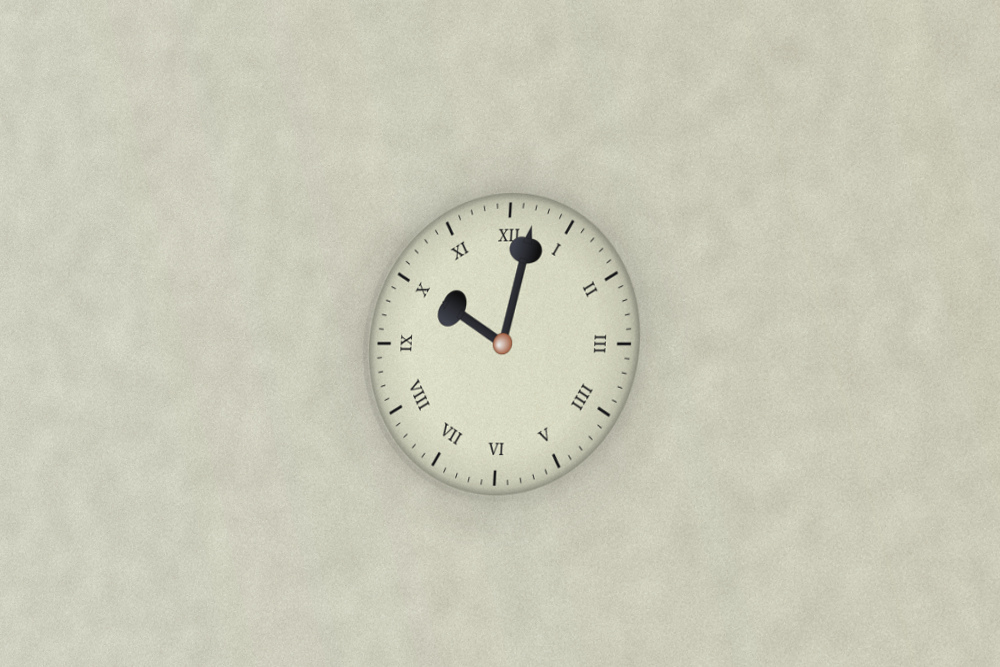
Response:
h=10 m=2
